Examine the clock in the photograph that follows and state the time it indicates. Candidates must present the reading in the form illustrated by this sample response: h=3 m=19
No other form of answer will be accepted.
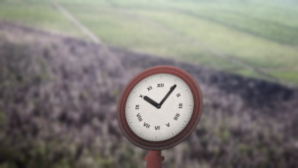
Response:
h=10 m=6
